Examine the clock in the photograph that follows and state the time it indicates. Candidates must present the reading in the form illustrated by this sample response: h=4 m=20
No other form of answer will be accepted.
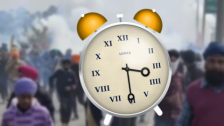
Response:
h=3 m=30
